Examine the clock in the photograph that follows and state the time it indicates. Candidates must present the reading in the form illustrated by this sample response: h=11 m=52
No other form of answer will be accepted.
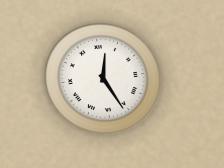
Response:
h=12 m=26
